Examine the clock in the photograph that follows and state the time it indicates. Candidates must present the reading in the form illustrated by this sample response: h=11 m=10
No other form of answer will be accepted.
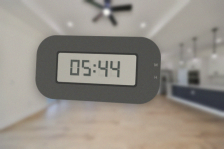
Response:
h=5 m=44
